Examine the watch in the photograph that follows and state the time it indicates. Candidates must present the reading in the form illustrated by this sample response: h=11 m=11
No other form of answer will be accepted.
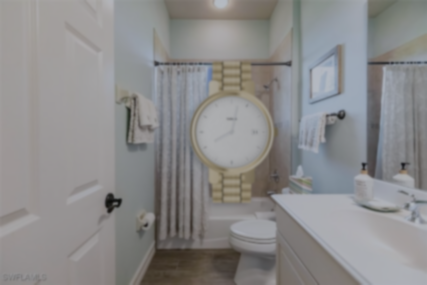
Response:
h=8 m=2
